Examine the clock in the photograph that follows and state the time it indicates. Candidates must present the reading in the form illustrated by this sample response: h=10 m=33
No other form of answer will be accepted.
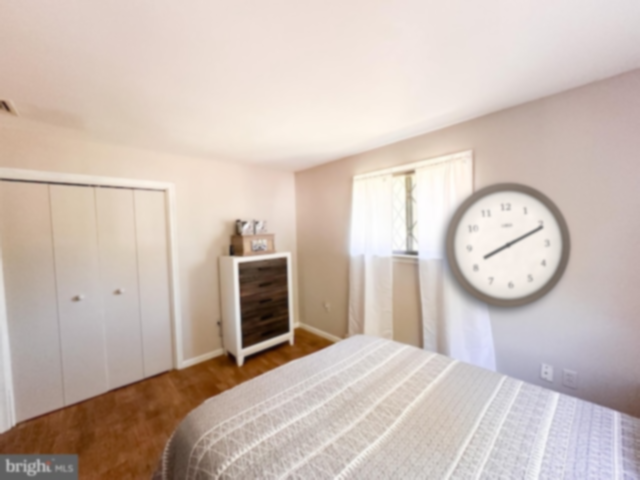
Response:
h=8 m=11
